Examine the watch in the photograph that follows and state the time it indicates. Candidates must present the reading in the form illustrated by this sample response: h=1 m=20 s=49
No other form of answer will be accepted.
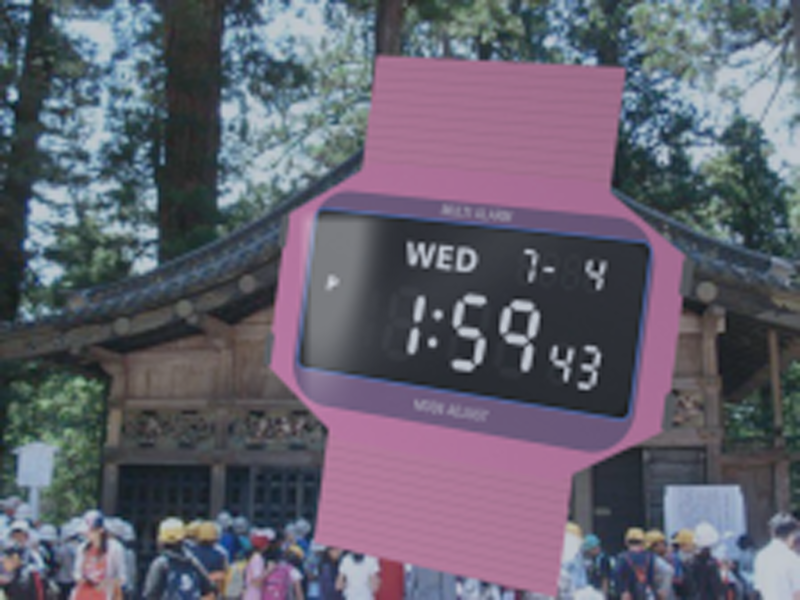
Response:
h=1 m=59 s=43
